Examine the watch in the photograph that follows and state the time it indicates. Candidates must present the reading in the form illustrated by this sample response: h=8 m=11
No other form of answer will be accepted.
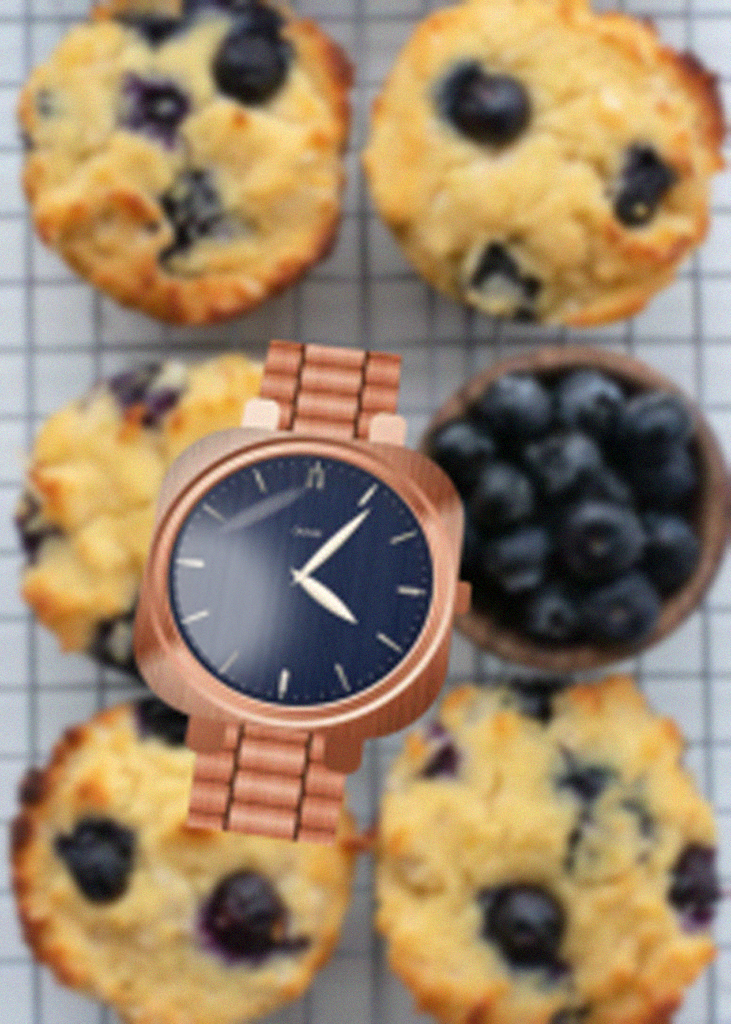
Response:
h=4 m=6
